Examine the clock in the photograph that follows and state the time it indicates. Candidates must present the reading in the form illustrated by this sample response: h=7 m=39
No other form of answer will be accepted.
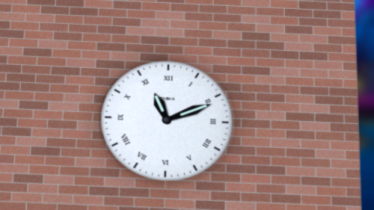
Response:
h=11 m=11
